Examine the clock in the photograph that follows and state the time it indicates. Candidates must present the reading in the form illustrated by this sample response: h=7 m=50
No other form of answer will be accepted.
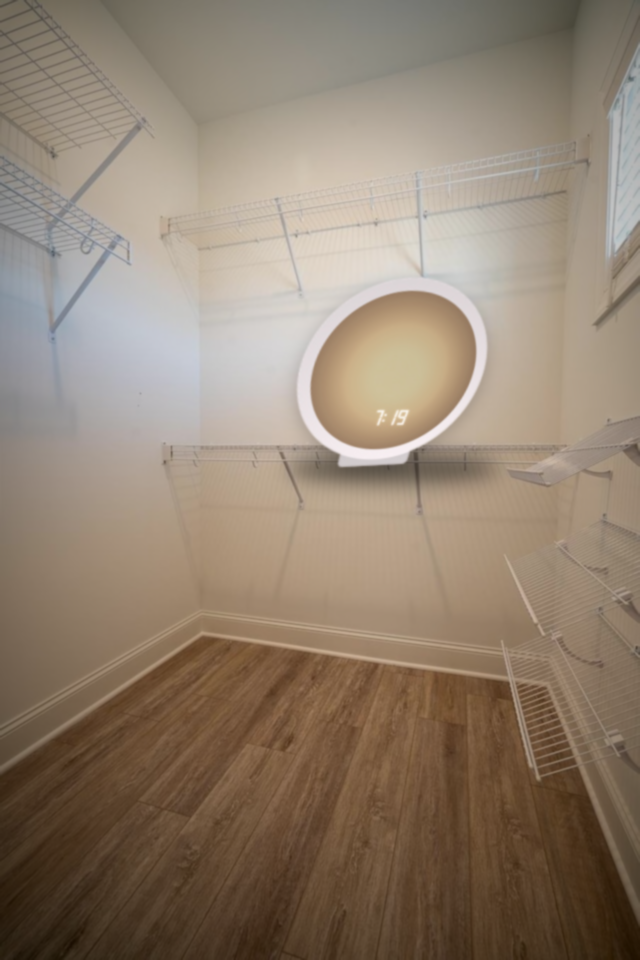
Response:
h=7 m=19
